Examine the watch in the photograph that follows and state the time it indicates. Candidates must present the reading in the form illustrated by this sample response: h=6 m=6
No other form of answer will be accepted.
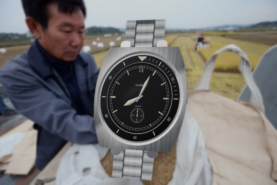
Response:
h=8 m=4
